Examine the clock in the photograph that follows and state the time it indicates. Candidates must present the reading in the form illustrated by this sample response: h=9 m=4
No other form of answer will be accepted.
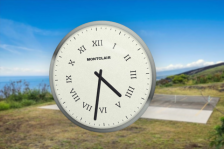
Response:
h=4 m=32
